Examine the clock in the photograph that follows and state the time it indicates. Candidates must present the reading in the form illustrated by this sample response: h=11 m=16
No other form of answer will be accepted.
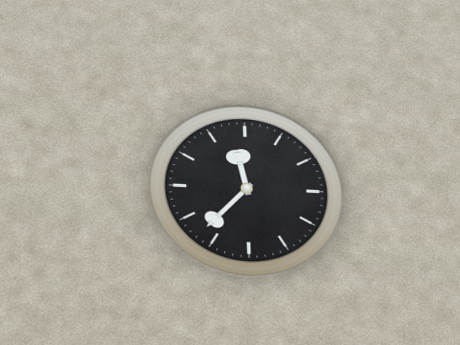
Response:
h=11 m=37
